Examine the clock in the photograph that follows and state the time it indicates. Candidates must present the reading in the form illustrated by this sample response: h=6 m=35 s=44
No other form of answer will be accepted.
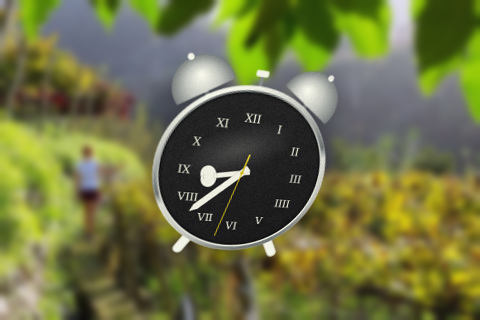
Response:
h=8 m=37 s=32
